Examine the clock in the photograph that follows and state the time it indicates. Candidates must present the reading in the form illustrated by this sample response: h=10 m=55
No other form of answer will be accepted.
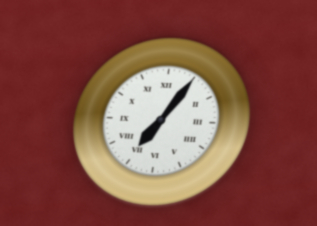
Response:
h=7 m=5
